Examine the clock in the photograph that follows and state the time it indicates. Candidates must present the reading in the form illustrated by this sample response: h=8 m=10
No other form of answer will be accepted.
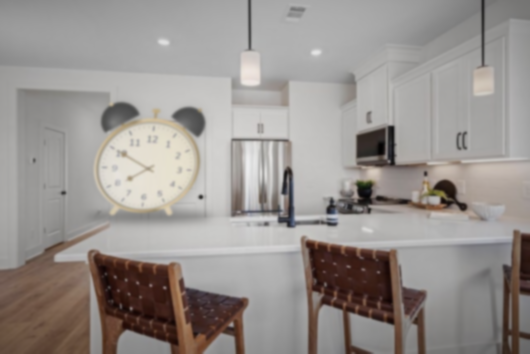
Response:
h=7 m=50
